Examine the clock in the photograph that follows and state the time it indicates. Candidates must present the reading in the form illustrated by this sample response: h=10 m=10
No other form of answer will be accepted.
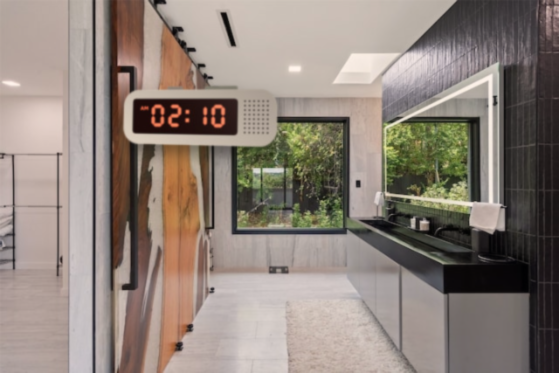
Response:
h=2 m=10
